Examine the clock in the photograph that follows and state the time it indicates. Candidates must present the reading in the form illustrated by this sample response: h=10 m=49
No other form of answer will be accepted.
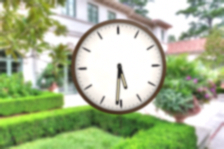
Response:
h=5 m=31
